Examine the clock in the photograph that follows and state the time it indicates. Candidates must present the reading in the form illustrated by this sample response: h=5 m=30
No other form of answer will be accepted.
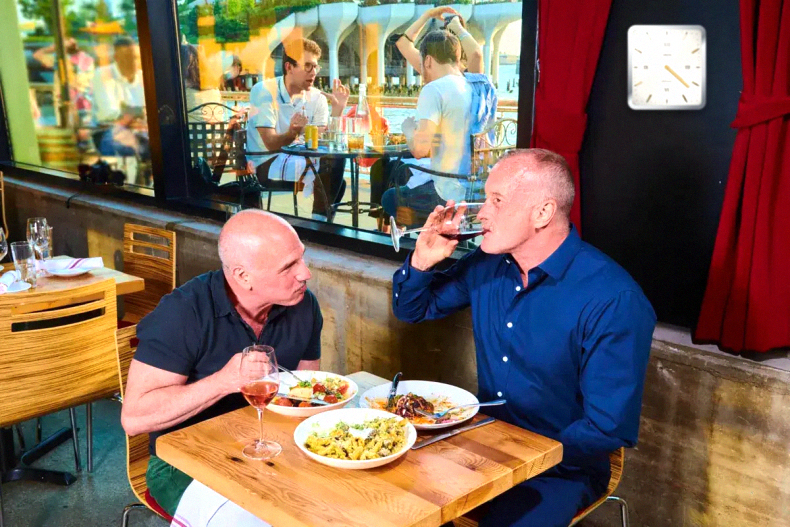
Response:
h=4 m=22
